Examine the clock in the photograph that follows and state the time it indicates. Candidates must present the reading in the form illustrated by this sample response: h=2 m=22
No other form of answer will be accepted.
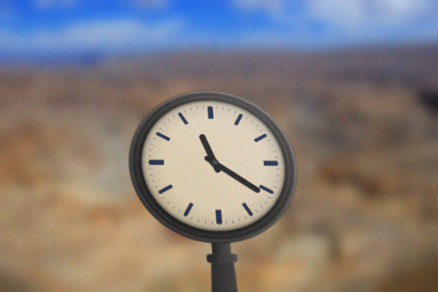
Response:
h=11 m=21
